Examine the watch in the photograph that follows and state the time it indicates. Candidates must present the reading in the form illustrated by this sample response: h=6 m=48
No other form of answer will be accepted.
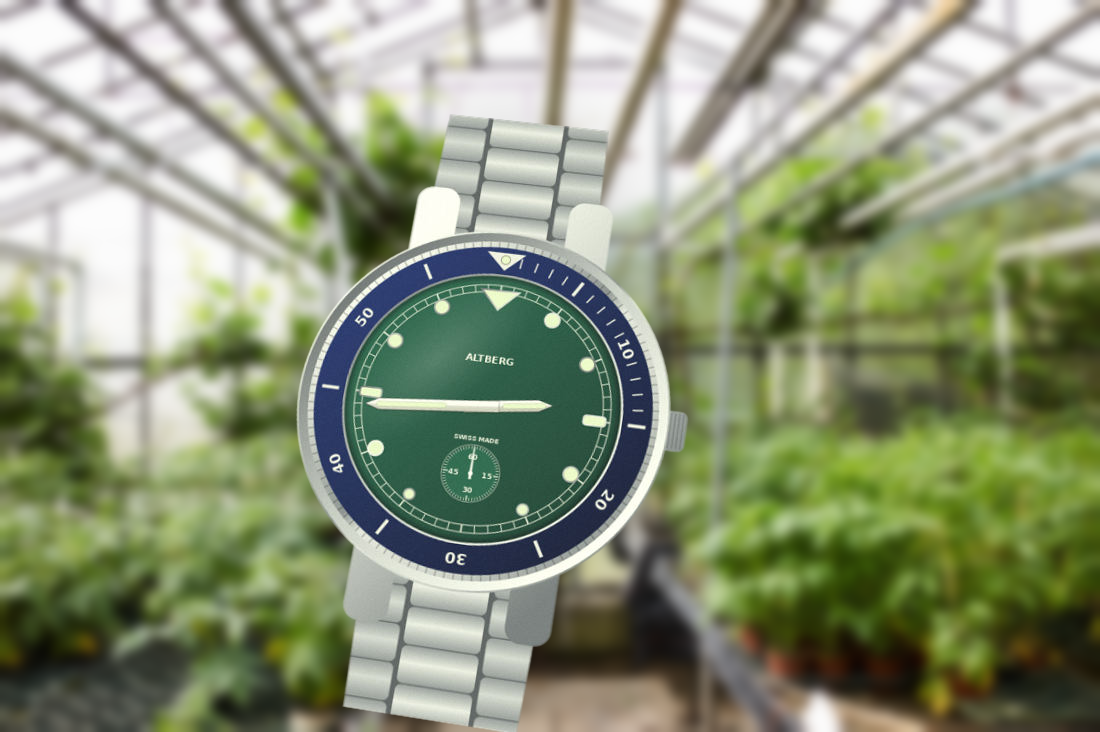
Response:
h=2 m=44
